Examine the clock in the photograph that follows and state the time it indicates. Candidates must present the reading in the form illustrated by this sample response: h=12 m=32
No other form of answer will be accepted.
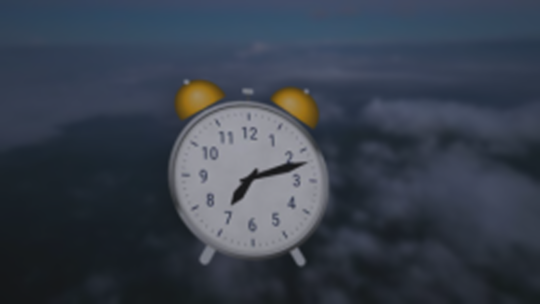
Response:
h=7 m=12
